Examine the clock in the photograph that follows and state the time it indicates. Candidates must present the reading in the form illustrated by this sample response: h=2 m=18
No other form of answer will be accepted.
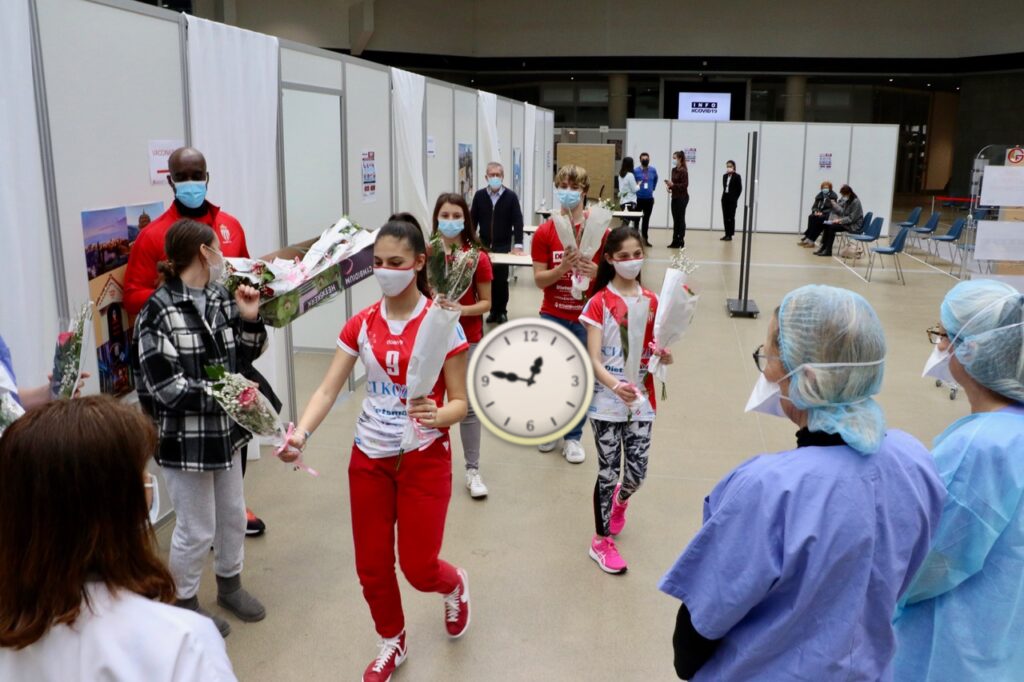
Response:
h=12 m=47
